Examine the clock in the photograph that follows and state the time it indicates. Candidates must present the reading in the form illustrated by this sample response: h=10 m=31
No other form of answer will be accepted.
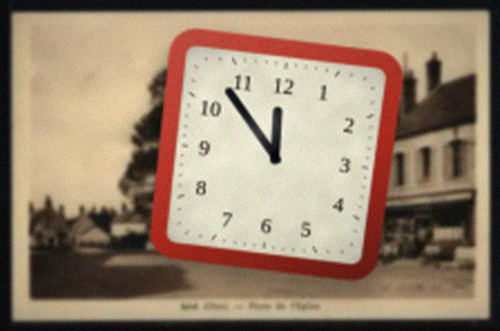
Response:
h=11 m=53
